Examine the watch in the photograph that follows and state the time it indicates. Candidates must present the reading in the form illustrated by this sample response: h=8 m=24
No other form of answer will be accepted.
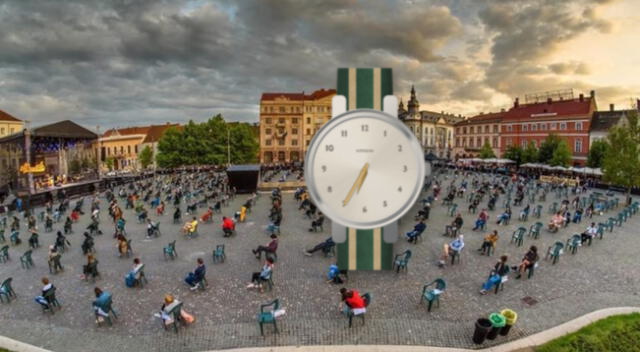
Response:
h=6 m=35
